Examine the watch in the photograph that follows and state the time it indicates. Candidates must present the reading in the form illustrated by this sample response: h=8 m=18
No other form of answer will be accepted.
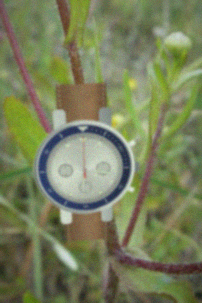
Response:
h=6 m=17
